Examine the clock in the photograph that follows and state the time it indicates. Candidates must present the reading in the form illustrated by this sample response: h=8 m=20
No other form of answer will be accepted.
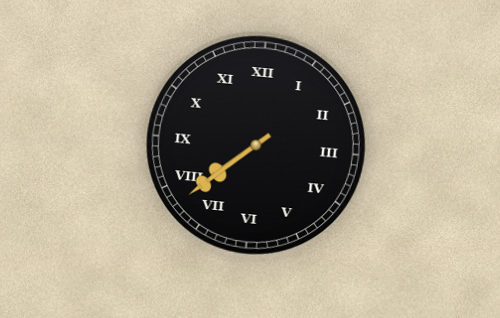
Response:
h=7 m=38
